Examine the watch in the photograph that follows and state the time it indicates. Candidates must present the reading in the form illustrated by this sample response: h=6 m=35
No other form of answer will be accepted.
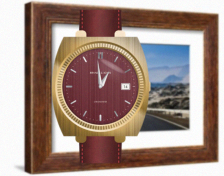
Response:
h=12 m=59
